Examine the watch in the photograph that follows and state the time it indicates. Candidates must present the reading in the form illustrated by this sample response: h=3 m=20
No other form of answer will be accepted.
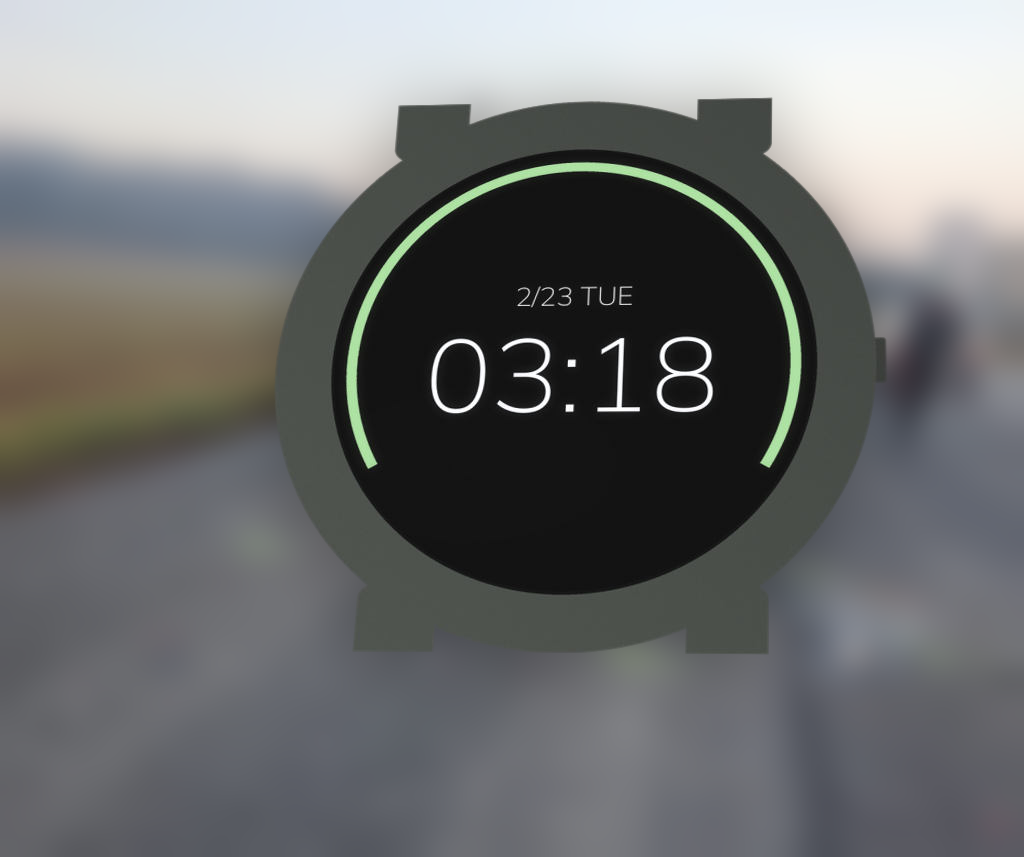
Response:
h=3 m=18
